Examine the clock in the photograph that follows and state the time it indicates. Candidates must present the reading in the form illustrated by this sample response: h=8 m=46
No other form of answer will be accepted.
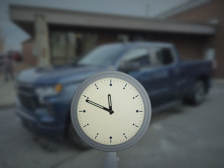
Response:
h=11 m=49
